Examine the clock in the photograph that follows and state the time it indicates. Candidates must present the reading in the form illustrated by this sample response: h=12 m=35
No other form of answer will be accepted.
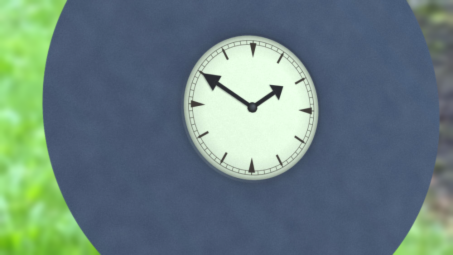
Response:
h=1 m=50
